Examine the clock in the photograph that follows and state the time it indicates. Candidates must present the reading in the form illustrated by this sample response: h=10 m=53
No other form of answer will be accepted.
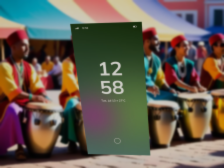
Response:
h=12 m=58
